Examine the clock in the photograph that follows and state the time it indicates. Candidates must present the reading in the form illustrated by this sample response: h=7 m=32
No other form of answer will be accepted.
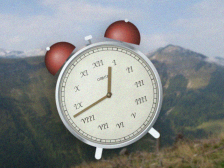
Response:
h=12 m=43
